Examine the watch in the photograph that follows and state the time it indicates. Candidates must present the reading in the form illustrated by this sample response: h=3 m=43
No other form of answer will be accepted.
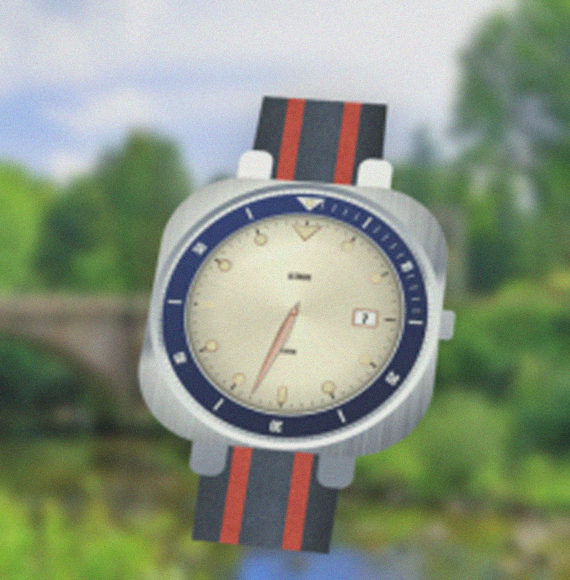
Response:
h=6 m=33
